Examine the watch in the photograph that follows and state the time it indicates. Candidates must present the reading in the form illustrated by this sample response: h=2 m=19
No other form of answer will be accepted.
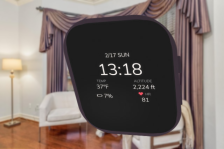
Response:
h=13 m=18
